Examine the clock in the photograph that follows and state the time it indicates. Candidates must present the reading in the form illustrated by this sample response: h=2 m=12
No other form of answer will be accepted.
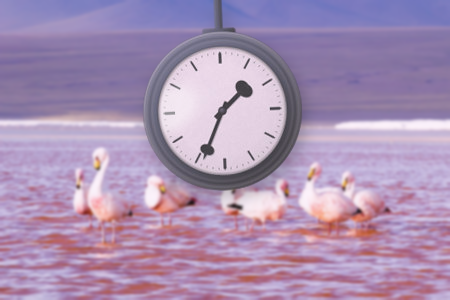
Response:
h=1 m=34
